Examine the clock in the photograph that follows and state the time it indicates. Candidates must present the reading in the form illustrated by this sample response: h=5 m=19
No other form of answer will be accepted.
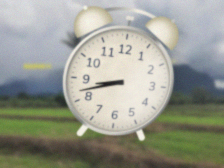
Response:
h=8 m=42
